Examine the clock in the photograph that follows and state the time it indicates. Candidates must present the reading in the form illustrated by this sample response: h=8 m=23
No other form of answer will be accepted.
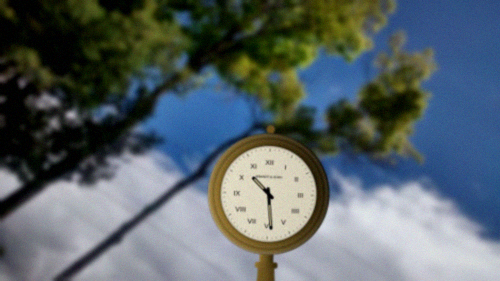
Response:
h=10 m=29
